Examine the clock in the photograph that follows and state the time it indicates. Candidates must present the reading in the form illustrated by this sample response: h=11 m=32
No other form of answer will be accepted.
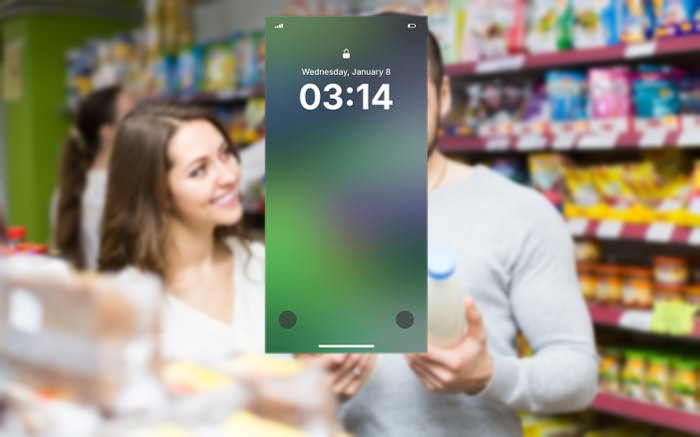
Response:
h=3 m=14
